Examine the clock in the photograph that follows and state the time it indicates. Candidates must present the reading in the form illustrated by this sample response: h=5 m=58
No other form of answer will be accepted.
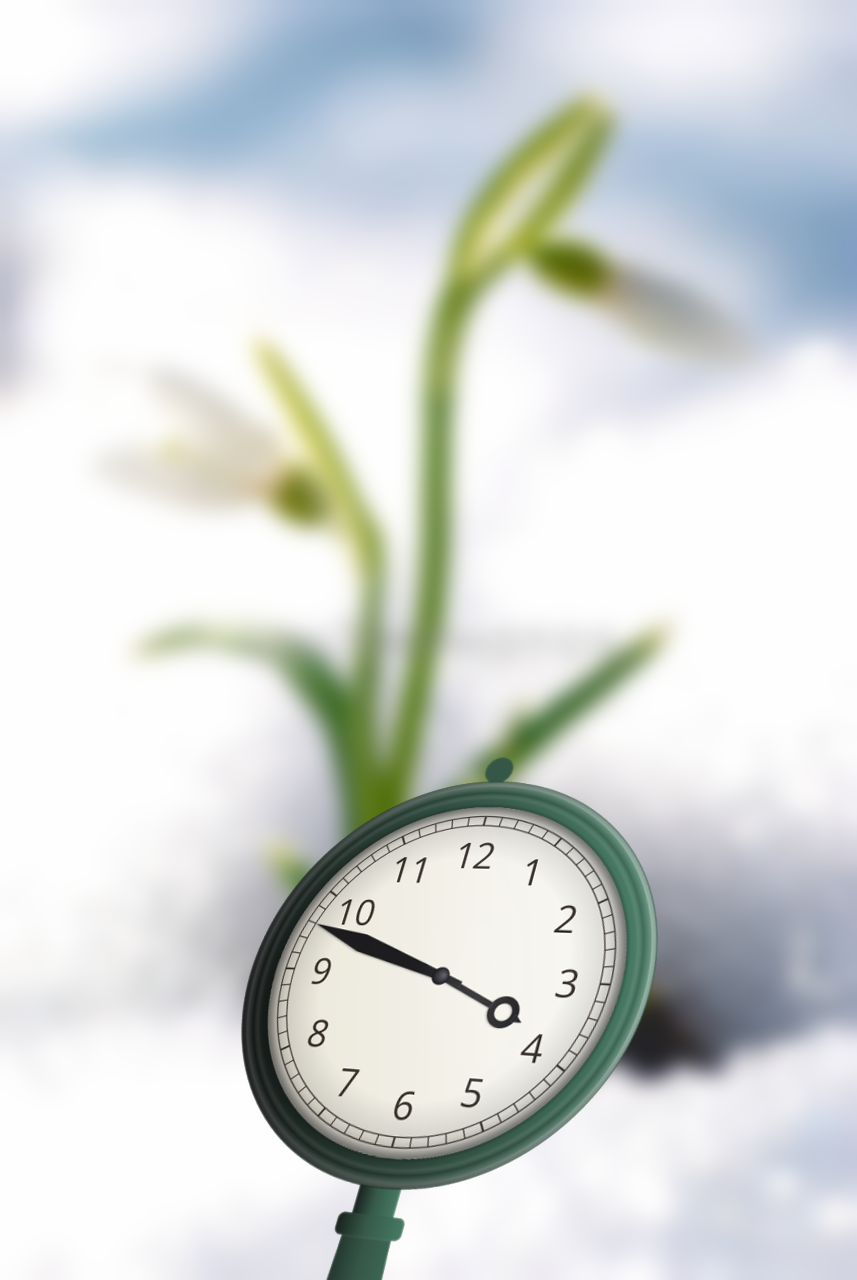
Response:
h=3 m=48
